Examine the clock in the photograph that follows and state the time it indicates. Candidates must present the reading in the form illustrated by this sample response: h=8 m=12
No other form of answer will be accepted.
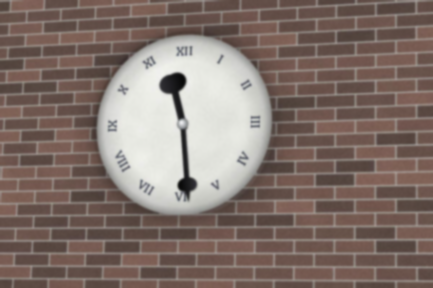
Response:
h=11 m=29
